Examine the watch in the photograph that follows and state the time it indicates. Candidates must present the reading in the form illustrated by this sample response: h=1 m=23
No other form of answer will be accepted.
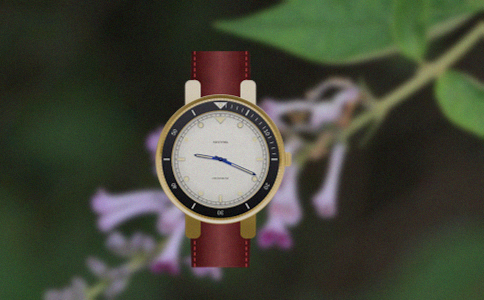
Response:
h=9 m=19
